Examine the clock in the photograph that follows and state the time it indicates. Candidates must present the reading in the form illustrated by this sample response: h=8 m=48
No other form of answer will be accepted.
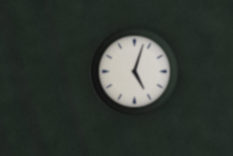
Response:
h=5 m=3
